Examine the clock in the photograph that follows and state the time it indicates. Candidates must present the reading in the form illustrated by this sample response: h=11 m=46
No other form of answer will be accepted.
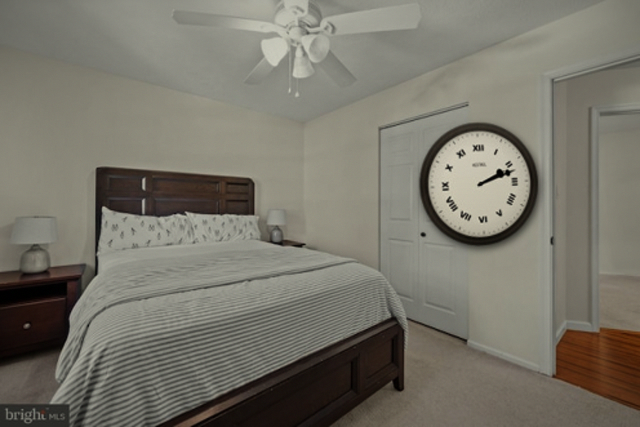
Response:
h=2 m=12
